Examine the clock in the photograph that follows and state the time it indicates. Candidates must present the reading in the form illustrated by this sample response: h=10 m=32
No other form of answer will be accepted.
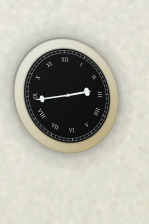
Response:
h=2 m=44
